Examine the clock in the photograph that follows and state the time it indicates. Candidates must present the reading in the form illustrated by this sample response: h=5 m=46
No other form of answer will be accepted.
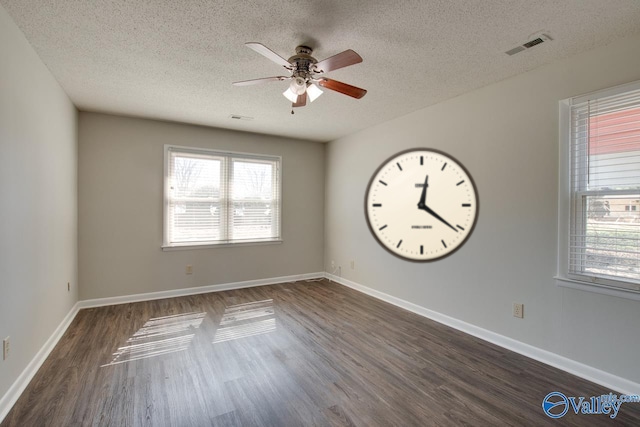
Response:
h=12 m=21
